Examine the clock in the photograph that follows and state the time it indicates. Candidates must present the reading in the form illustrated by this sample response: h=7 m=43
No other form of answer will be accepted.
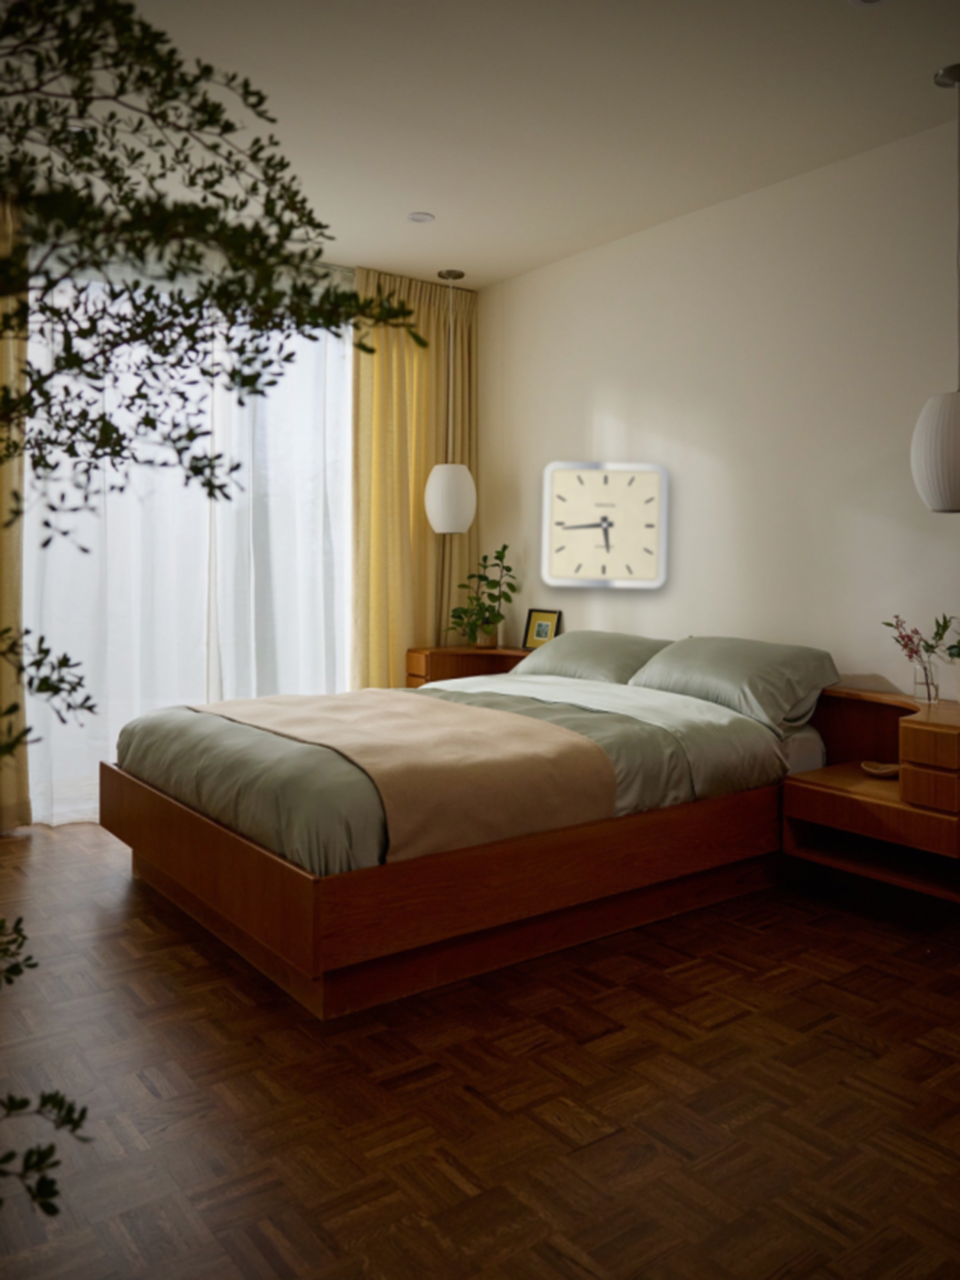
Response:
h=5 m=44
